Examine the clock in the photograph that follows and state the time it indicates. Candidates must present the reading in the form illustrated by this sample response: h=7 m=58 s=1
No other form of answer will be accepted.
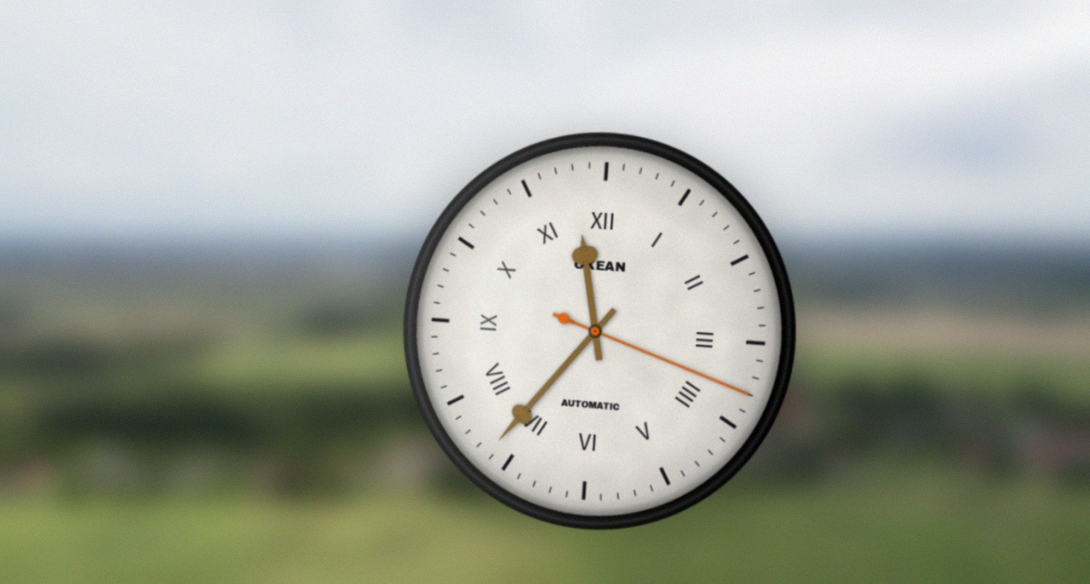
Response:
h=11 m=36 s=18
